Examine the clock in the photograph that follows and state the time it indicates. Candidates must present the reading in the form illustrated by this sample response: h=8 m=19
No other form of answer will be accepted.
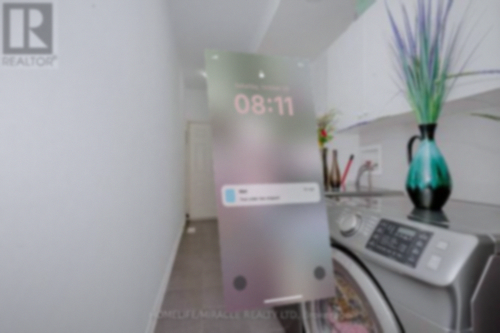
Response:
h=8 m=11
